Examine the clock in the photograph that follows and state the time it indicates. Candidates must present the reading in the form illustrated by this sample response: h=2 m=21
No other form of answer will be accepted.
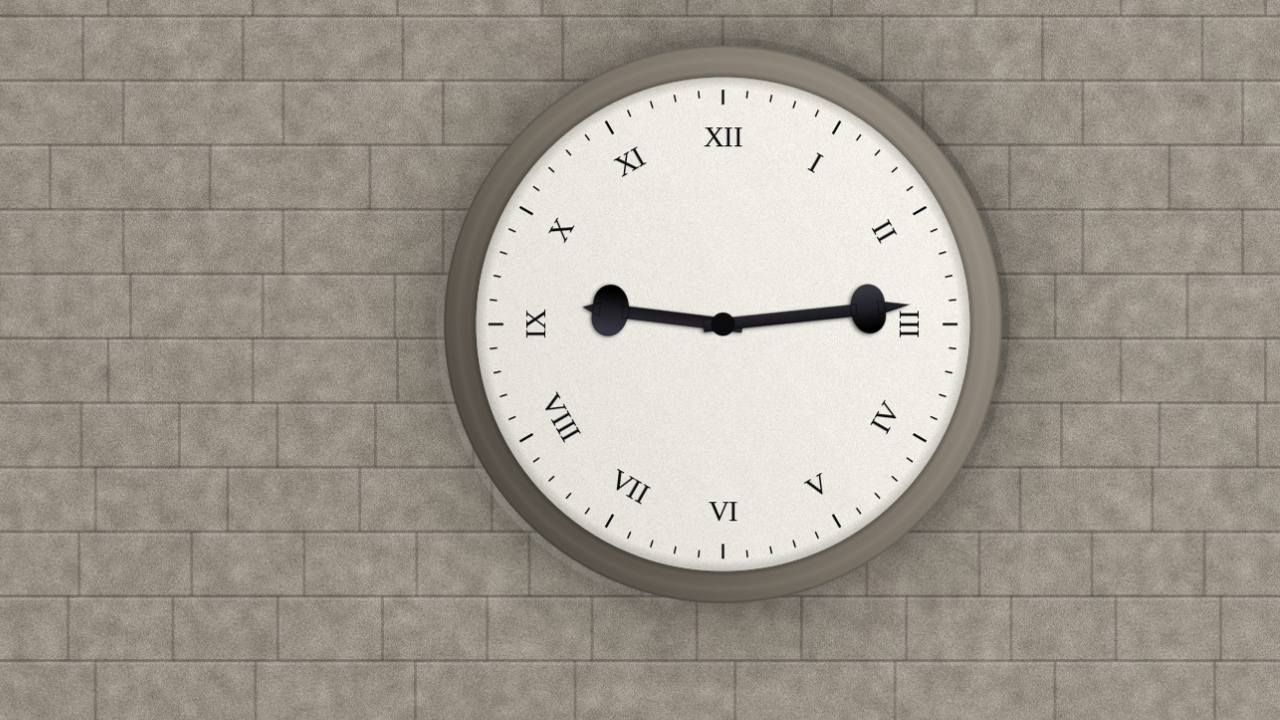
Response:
h=9 m=14
